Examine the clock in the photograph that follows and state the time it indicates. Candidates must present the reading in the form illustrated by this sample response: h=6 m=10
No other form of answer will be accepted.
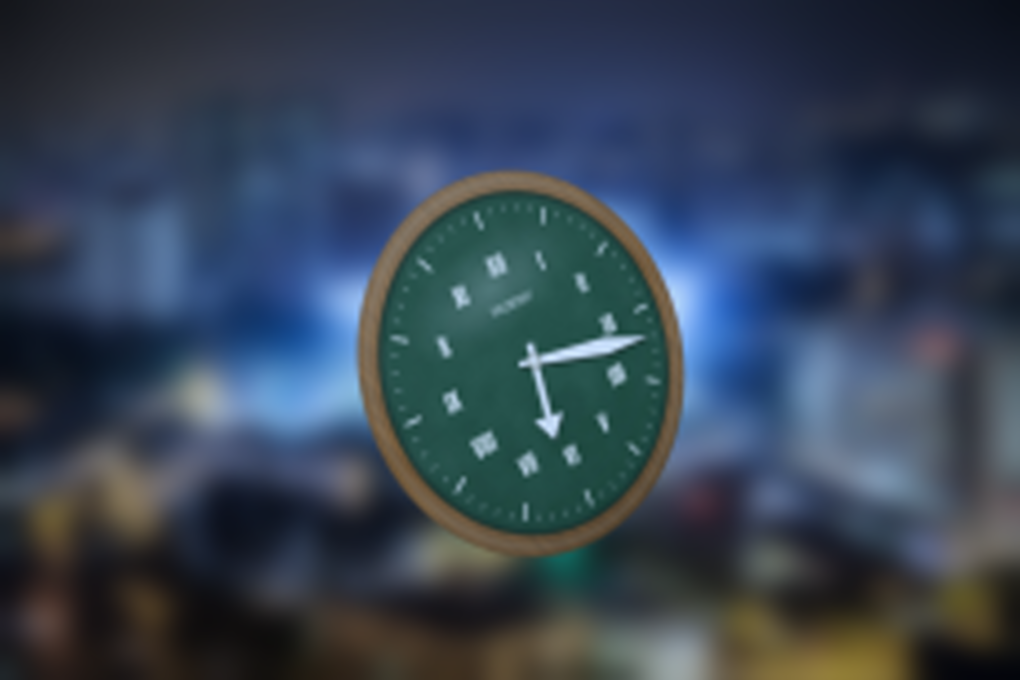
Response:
h=6 m=17
